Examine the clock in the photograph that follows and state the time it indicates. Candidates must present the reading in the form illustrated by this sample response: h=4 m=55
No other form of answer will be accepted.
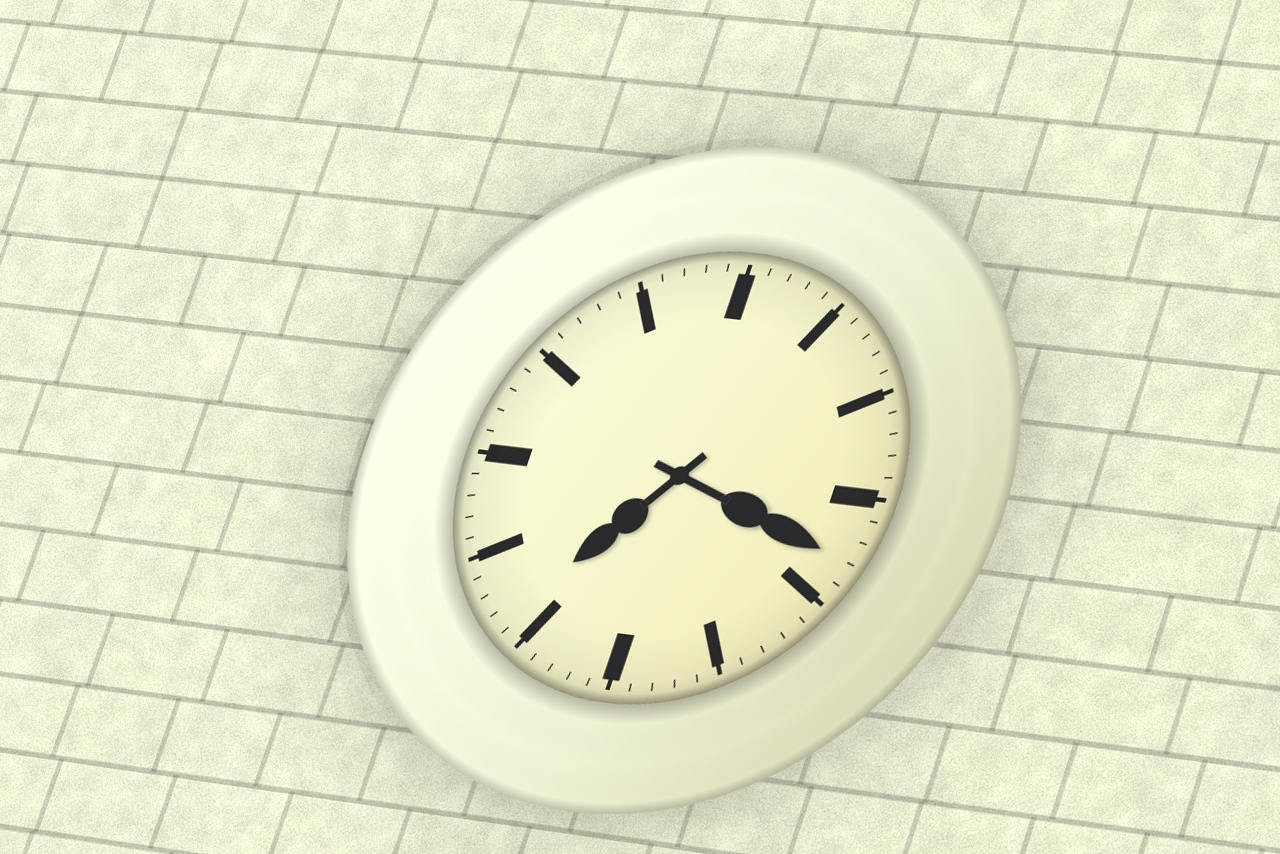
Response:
h=7 m=18
